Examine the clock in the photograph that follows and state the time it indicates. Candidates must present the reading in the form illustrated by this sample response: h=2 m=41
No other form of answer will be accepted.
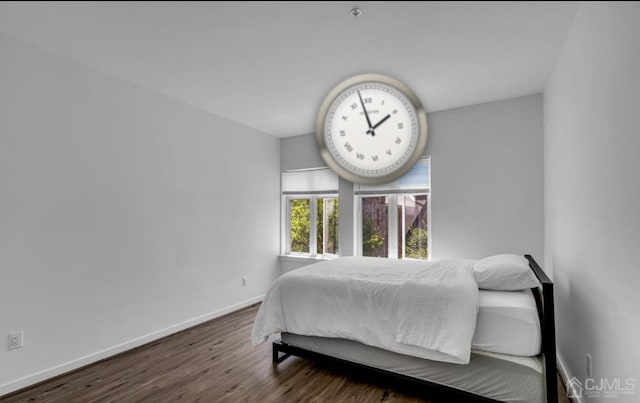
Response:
h=1 m=58
